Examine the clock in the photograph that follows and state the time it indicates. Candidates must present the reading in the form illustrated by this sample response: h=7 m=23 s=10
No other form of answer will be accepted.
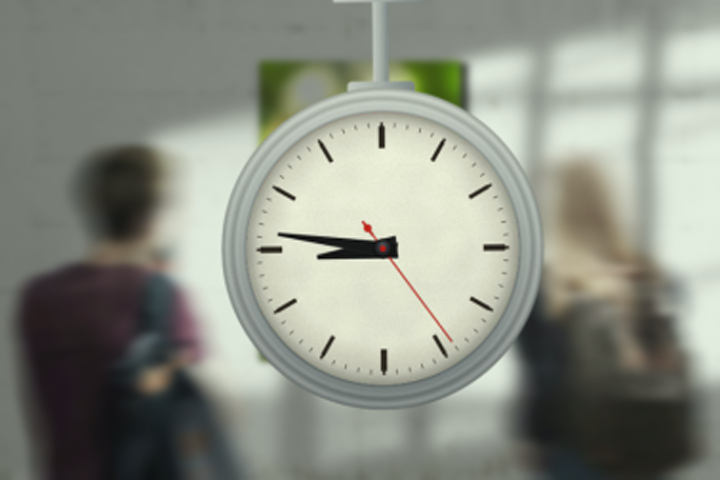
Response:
h=8 m=46 s=24
